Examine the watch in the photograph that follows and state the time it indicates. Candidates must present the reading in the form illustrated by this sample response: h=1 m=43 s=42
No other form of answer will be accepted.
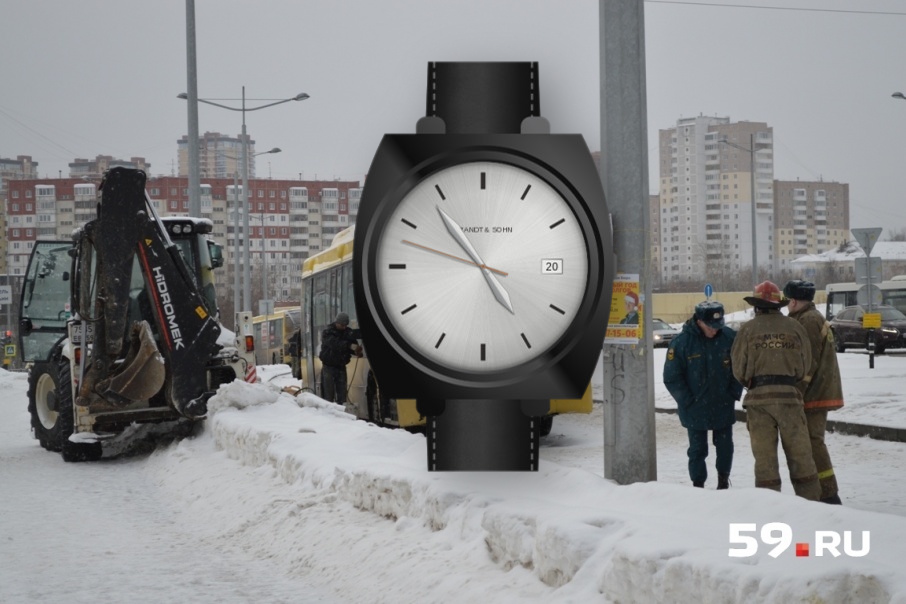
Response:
h=4 m=53 s=48
